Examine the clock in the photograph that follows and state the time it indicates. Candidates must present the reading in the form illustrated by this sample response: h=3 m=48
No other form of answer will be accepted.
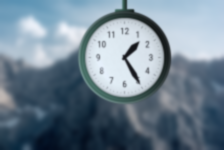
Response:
h=1 m=25
